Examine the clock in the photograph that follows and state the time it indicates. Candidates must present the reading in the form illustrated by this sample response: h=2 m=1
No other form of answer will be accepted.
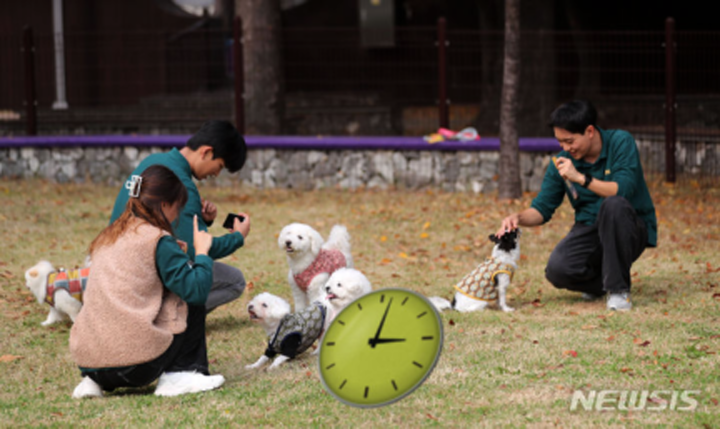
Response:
h=3 m=2
